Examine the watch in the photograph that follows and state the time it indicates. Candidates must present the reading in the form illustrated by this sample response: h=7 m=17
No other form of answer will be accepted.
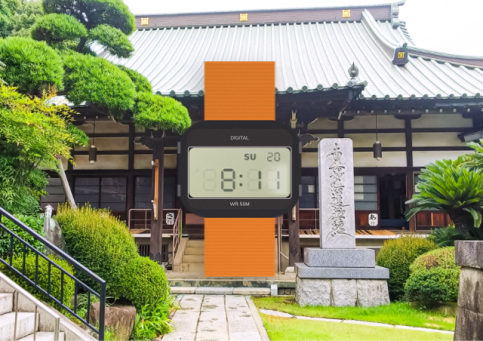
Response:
h=8 m=11
